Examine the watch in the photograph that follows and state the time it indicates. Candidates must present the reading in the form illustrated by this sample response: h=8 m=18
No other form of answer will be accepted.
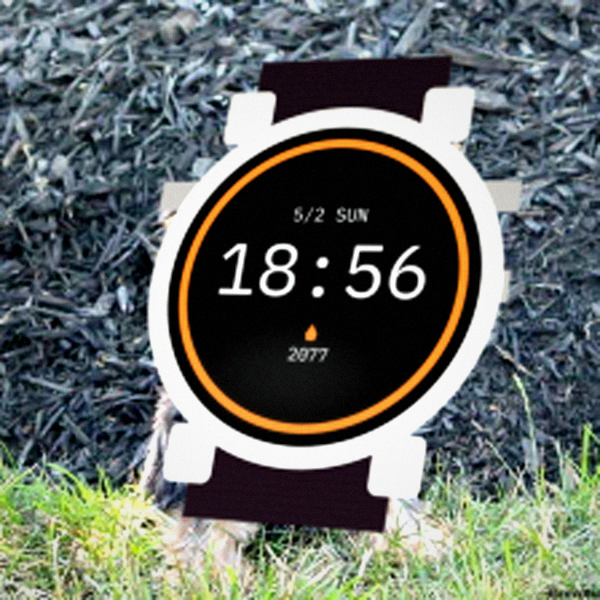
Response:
h=18 m=56
